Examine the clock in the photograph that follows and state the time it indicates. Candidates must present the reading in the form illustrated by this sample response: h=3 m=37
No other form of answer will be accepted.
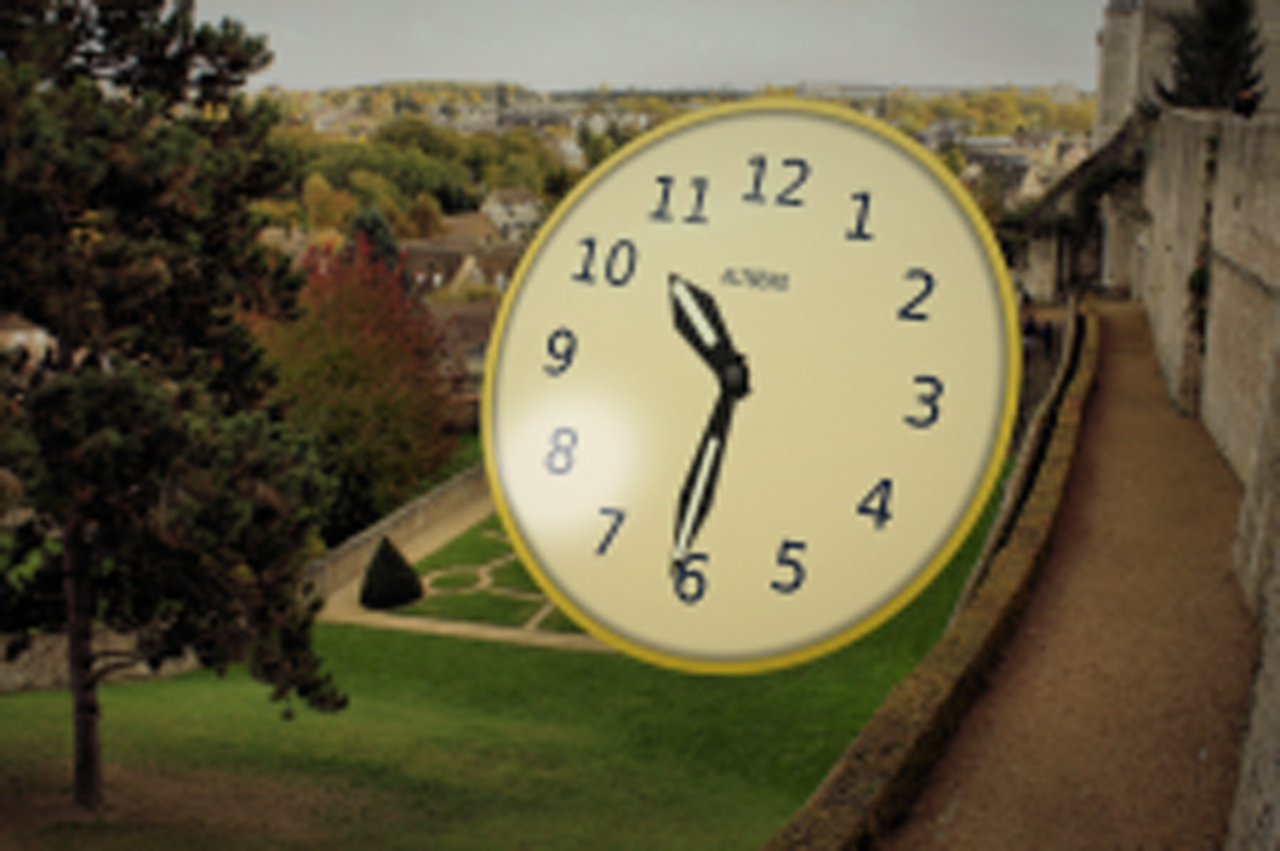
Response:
h=10 m=31
